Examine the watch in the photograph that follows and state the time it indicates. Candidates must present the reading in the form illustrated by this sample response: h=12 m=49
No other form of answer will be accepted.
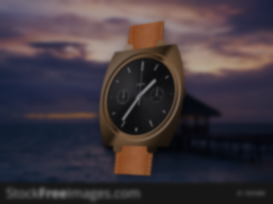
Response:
h=1 m=36
